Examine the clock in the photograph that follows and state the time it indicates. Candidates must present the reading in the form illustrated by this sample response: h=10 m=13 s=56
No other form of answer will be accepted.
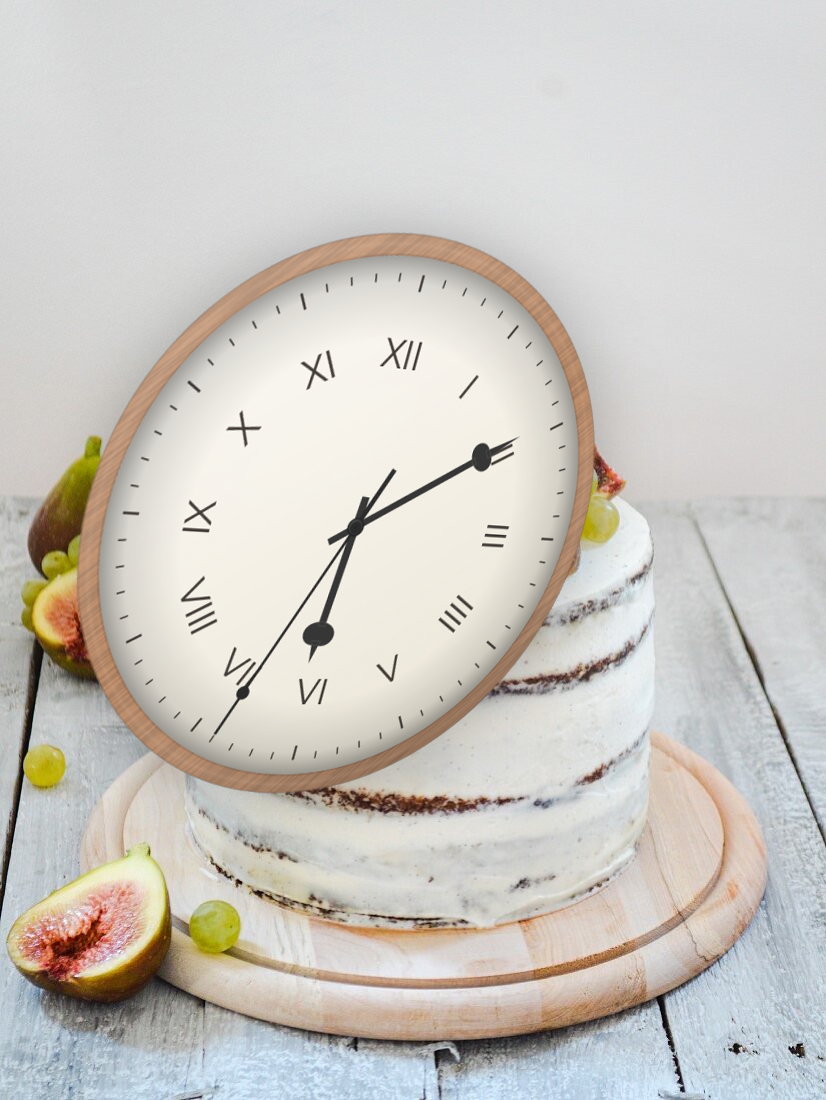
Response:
h=6 m=9 s=34
